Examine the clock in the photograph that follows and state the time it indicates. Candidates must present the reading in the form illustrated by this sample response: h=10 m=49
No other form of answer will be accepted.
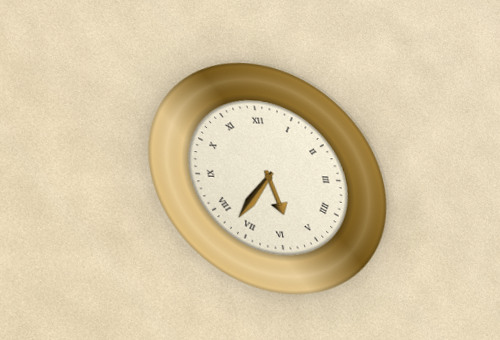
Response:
h=5 m=37
